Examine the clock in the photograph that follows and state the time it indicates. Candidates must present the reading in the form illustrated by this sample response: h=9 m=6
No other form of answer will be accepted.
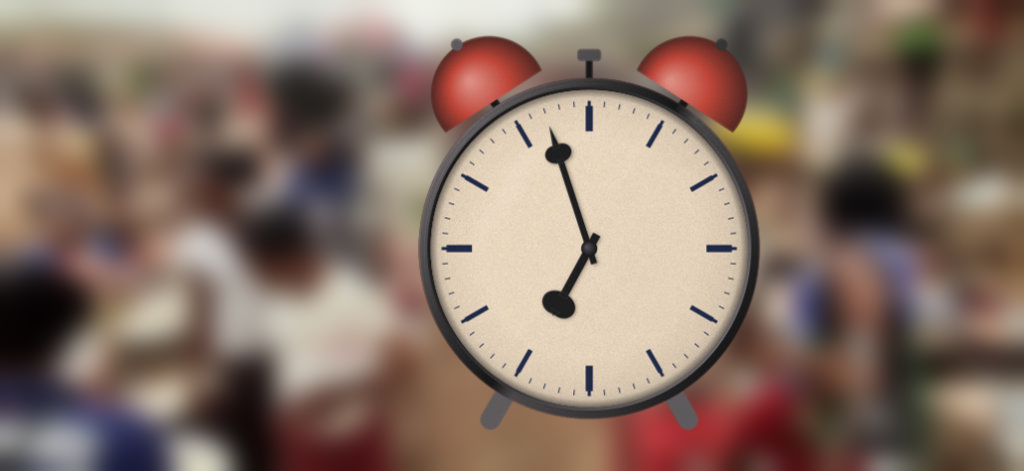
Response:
h=6 m=57
